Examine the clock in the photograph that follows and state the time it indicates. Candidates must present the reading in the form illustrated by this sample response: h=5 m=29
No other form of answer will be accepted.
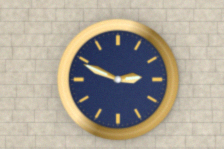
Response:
h=2 m=49
